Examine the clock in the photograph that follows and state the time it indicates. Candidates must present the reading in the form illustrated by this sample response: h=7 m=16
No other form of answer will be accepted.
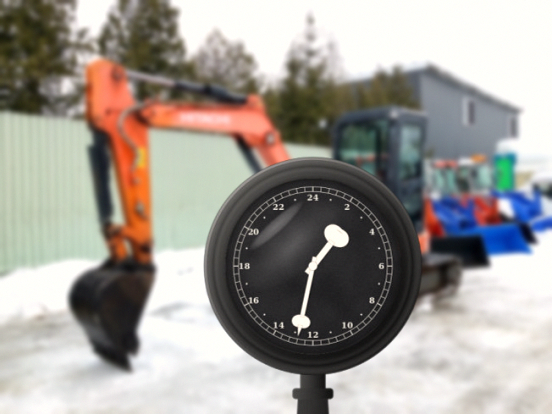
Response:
h=2 m=32
